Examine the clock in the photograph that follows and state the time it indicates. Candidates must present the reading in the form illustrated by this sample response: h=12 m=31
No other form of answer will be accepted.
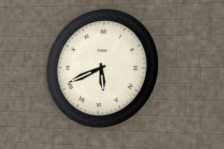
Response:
h=5 m=41
